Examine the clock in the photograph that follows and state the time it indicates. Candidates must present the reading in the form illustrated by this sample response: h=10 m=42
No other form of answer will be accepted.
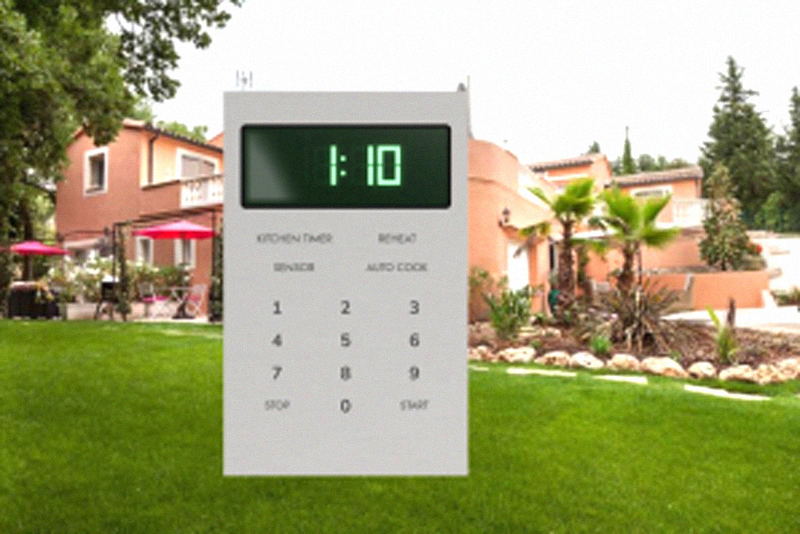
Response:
h=1 m=10
